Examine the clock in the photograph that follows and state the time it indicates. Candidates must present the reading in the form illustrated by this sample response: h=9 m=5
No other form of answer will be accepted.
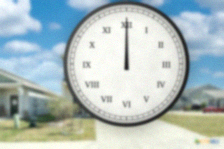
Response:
h=12 m=0
